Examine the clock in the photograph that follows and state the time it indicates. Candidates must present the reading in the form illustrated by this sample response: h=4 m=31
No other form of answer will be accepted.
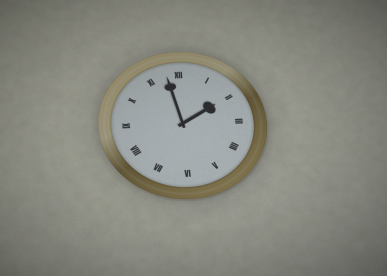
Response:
h=1 m=58
